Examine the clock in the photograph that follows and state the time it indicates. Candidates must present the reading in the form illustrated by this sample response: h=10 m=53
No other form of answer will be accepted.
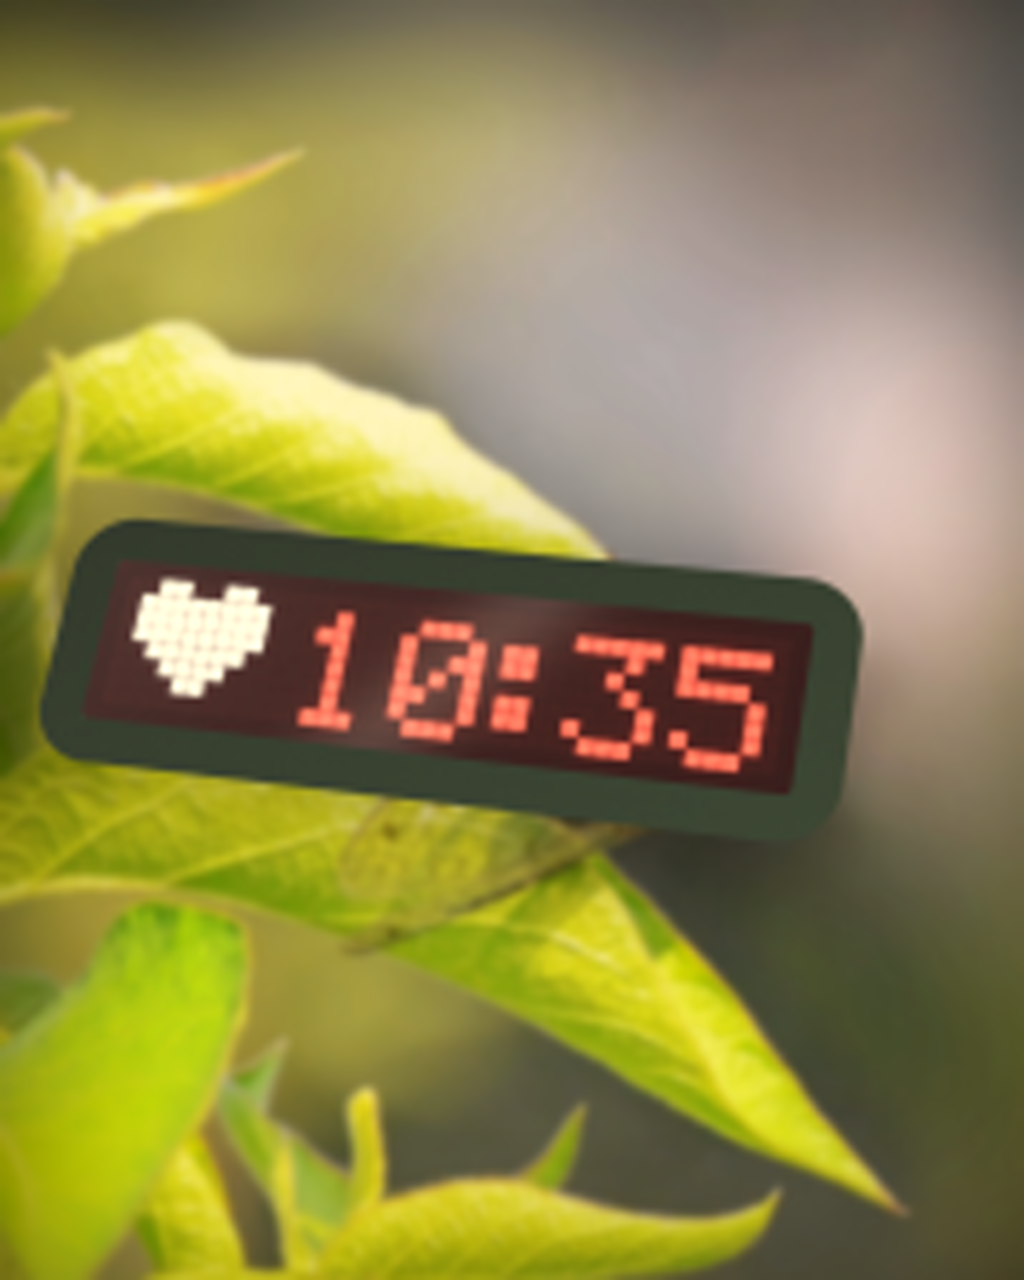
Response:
h=10 m=35
